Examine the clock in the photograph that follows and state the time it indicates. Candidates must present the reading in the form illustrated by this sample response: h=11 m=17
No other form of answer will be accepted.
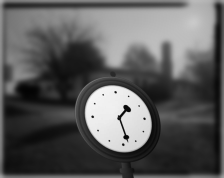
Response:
h=1 m=28
